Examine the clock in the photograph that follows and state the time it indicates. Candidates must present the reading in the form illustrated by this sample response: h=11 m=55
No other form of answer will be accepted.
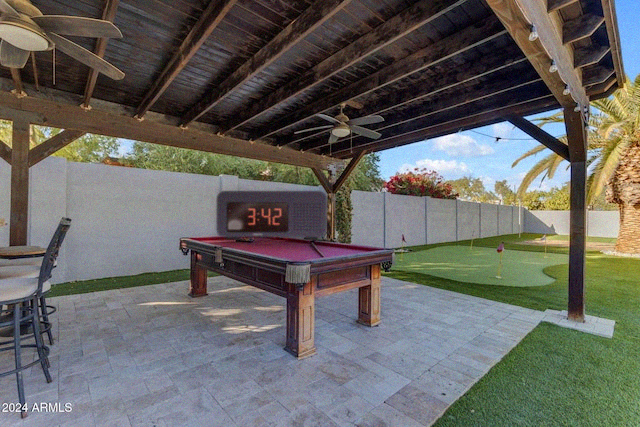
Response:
h=3 m=42
